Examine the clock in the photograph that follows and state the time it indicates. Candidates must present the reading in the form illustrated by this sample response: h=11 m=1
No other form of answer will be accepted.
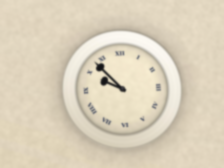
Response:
h=9 m=53
